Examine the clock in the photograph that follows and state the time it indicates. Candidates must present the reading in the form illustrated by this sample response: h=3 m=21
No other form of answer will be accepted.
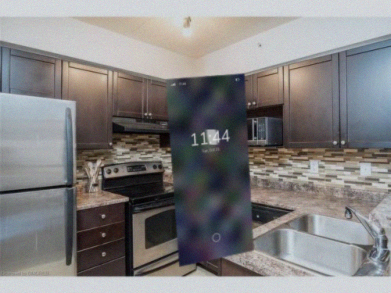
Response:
h=11 m=44
